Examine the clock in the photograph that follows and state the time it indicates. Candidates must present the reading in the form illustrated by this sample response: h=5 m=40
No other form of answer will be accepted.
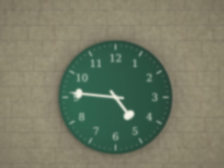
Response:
h=4 m=46
